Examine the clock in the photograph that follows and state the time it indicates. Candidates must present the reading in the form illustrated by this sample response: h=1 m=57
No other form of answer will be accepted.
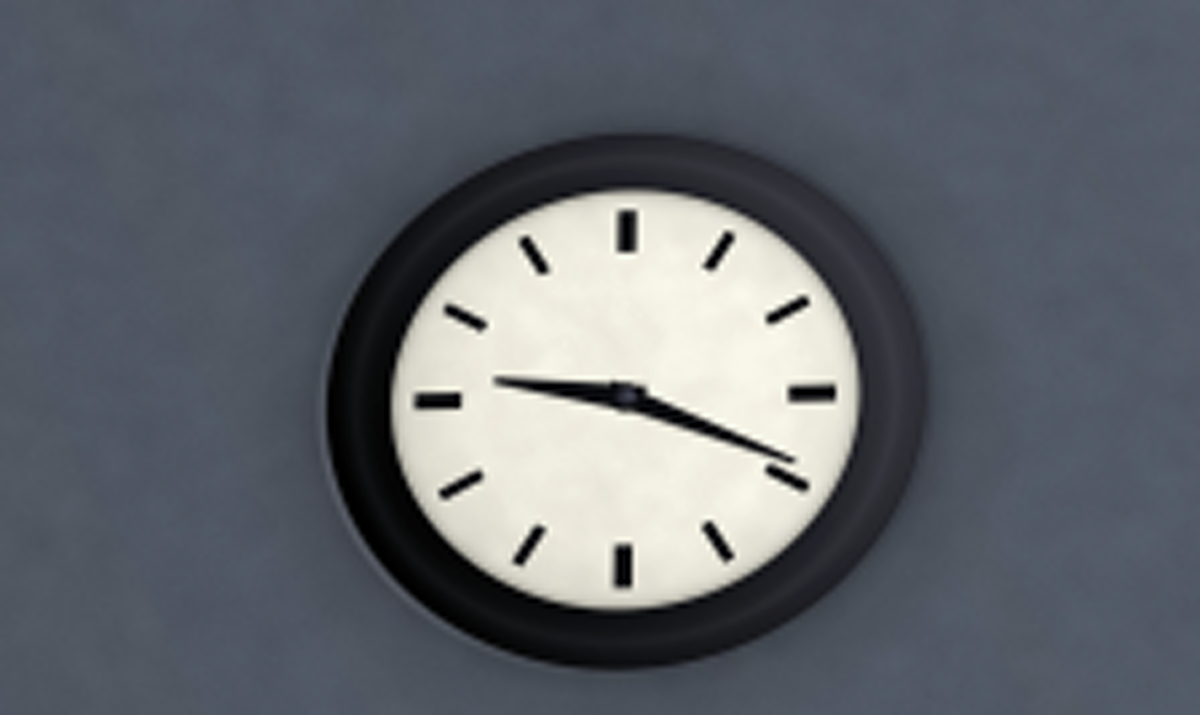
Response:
h=9 m=19
